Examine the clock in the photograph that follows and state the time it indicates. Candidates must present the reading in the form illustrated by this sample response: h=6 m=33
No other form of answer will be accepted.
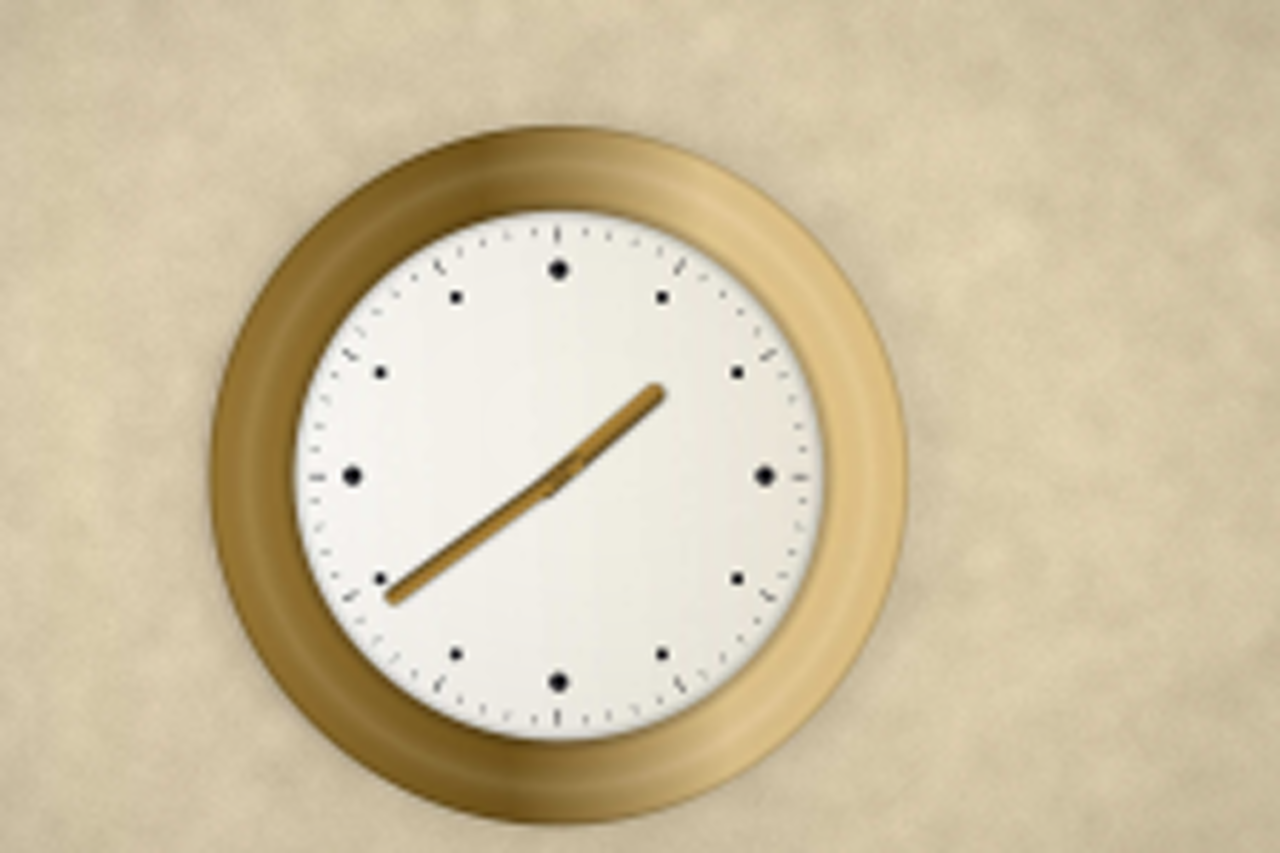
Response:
h=1 m=39
